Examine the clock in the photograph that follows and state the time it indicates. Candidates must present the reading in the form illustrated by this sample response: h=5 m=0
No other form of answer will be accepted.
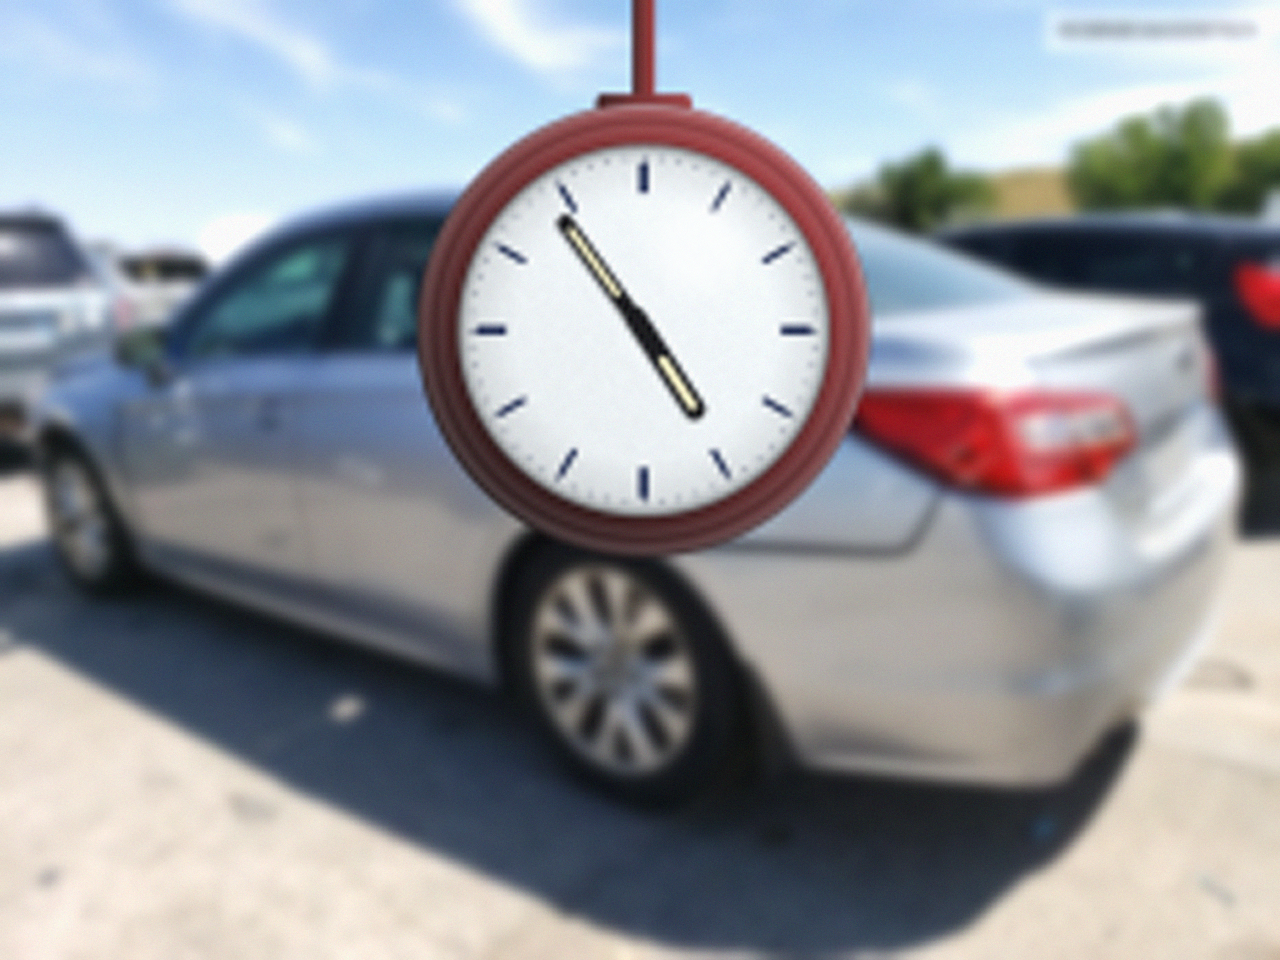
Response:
h=4 m=54
